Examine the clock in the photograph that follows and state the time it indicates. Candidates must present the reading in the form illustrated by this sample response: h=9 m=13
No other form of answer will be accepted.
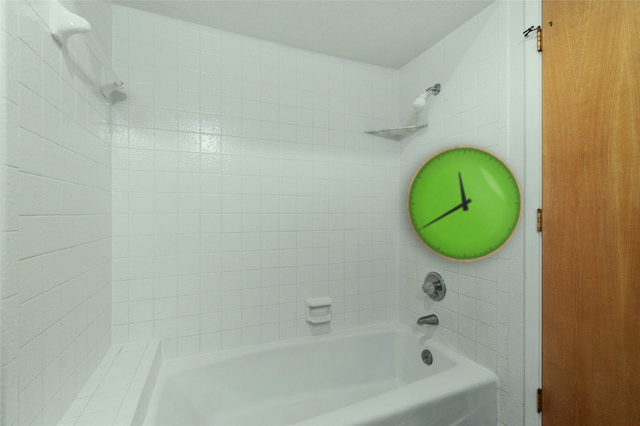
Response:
h=11 m=40
